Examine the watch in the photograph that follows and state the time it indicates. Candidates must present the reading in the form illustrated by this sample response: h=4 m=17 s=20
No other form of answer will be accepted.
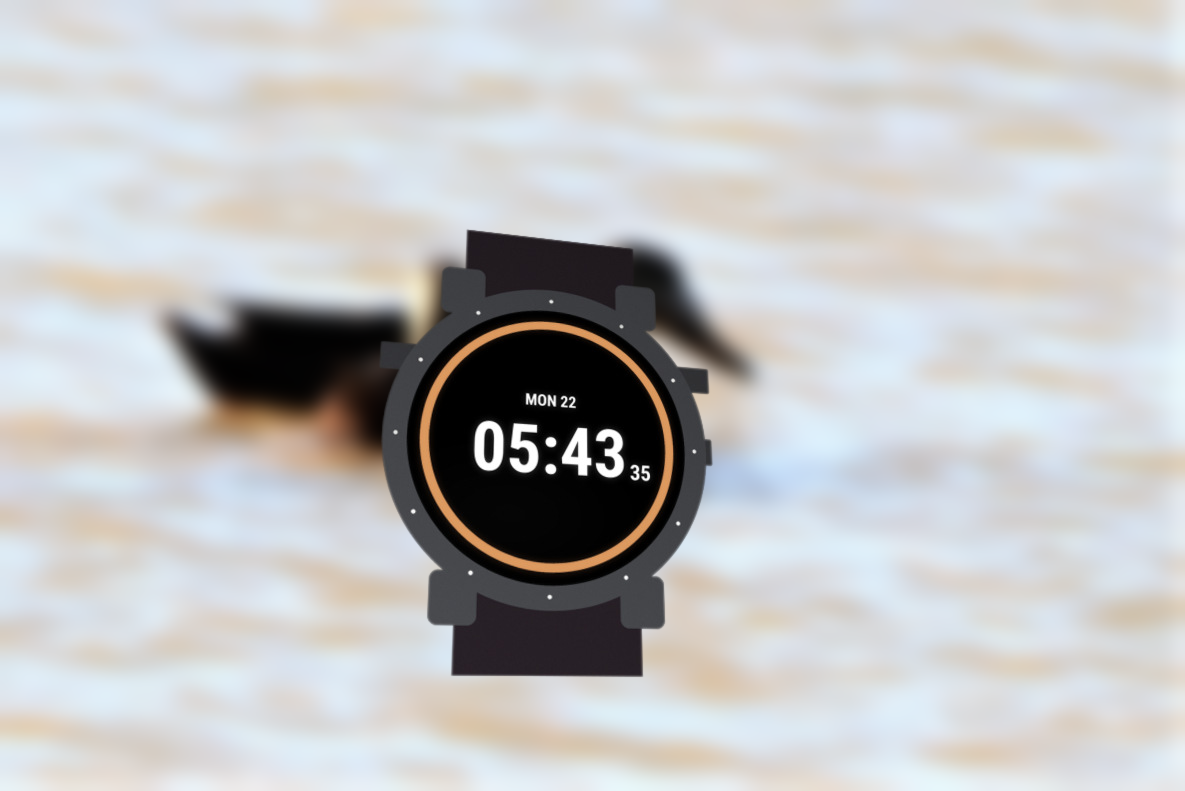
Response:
h=5 m=43 s=35
